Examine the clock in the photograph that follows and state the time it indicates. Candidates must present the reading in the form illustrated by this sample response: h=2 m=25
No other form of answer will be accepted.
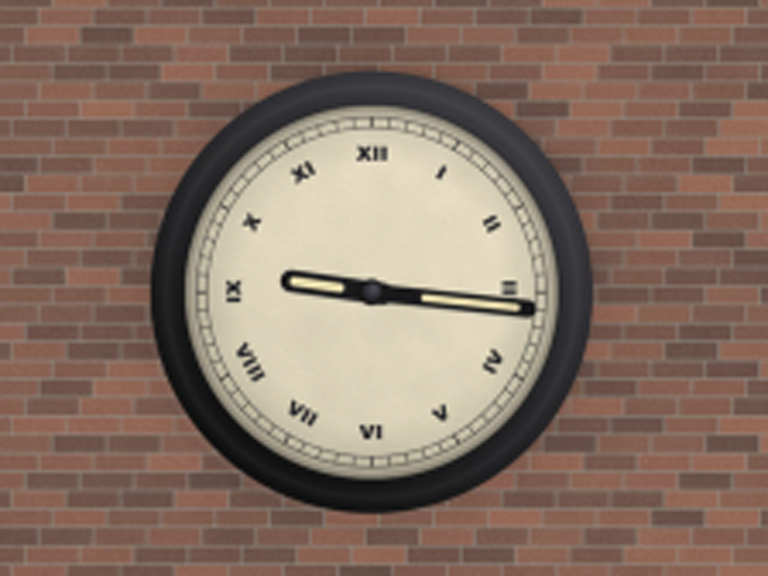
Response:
h=9 m=16
